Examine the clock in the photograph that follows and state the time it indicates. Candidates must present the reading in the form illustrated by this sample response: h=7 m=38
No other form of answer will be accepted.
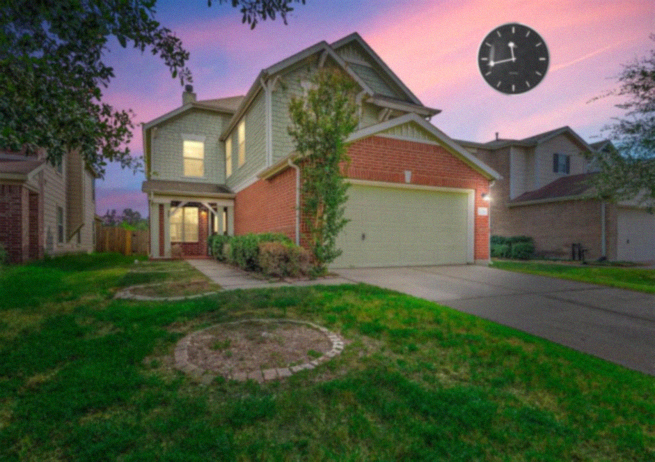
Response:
h=11 m=43
